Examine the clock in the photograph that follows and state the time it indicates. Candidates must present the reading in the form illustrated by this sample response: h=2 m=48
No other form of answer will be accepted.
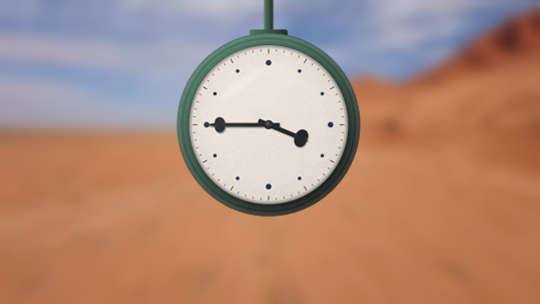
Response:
h=3 m=45
